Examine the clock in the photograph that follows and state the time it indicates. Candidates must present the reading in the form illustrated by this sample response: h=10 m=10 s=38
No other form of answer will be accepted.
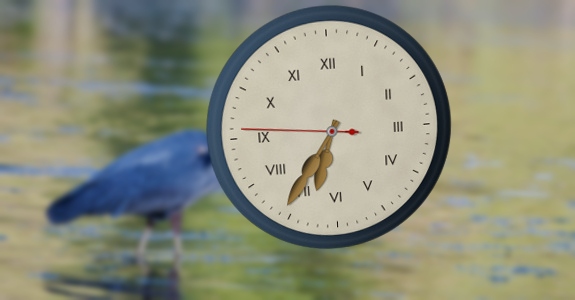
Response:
h=6 m=35 s=46
